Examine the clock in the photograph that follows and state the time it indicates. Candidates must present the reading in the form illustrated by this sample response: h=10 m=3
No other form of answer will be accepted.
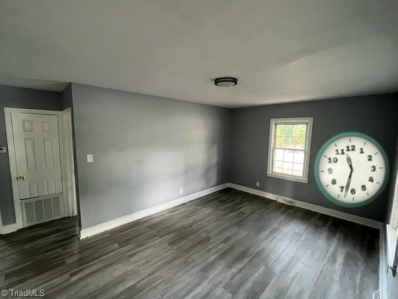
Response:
h=11 m=33
